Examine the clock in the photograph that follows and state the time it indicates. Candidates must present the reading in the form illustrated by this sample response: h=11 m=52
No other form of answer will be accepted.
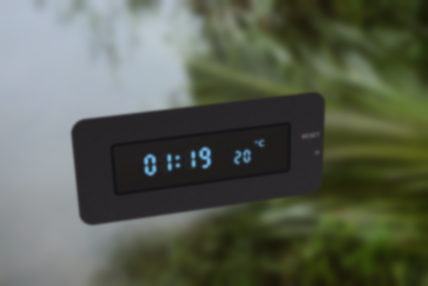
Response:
h=1 m=19
